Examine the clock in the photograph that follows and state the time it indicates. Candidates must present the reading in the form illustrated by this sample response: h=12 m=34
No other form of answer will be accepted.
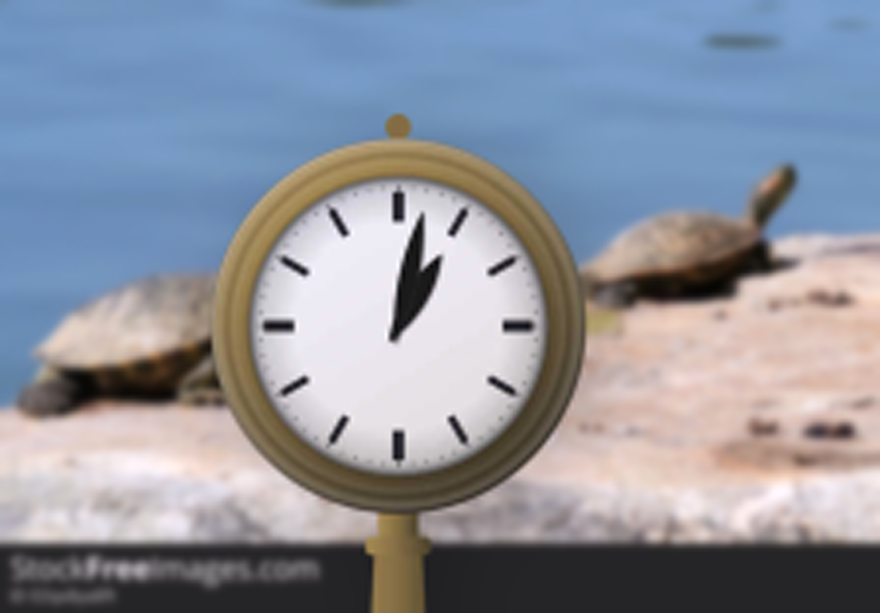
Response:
h=1 m=2
